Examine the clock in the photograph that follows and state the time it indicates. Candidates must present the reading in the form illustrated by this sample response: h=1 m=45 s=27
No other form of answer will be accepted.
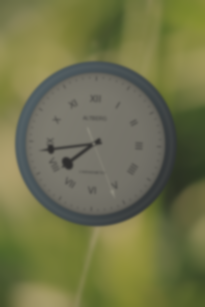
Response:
h=7 m=43 s=26
